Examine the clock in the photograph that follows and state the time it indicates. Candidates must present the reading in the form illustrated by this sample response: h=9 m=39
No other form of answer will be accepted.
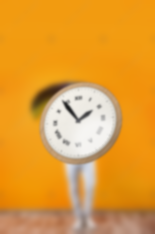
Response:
h=1 m=54
